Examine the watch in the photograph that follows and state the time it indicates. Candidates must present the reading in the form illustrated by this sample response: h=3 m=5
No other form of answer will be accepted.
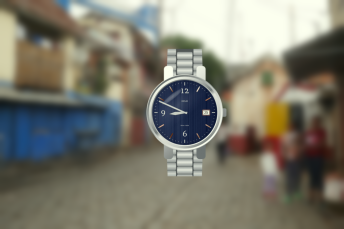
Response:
h=8 m=49
